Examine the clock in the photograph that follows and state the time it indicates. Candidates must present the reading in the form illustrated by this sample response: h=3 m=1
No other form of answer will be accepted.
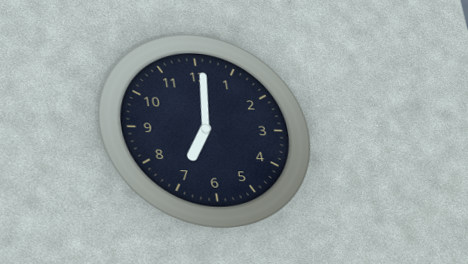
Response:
h=7 m=1
